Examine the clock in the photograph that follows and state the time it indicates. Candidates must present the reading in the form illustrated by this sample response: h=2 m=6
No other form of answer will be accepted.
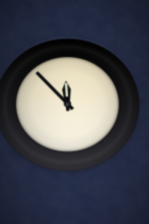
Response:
h=11 m=53
